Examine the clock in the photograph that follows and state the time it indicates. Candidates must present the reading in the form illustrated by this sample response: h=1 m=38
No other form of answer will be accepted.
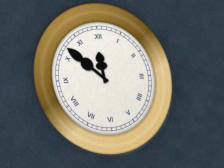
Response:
h=11 m=52
